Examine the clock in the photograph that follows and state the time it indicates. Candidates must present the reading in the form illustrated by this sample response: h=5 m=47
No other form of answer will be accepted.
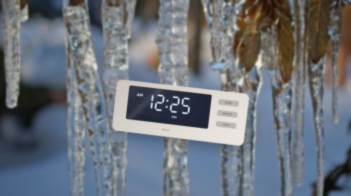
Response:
h=12 m=25
